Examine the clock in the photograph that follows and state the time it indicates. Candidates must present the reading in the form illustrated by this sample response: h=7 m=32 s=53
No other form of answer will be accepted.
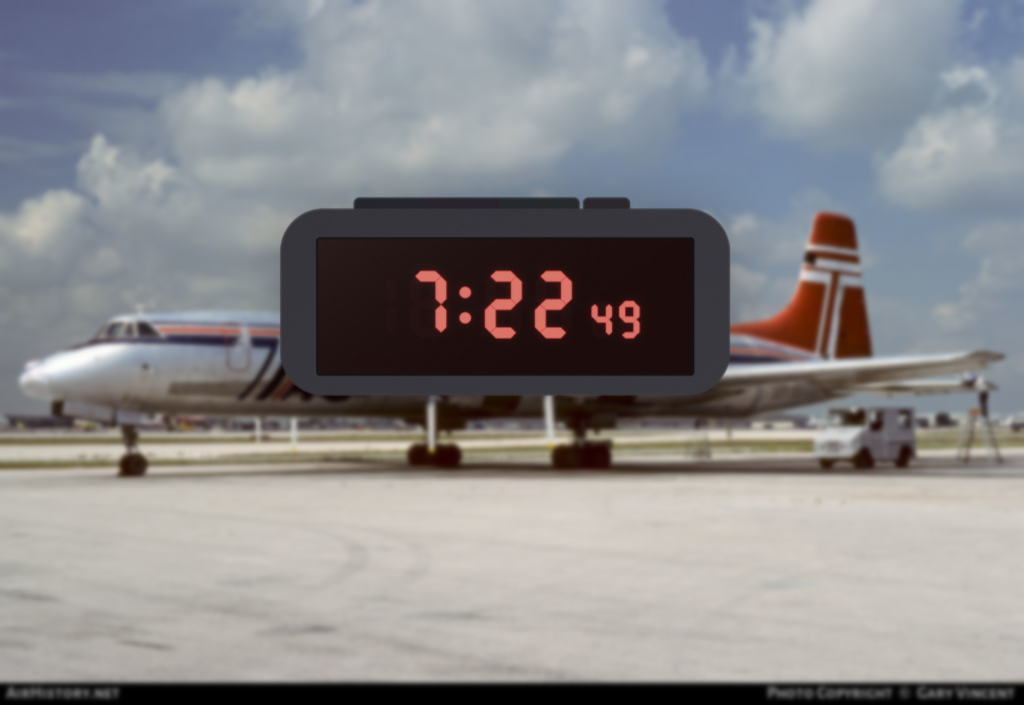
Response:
h=7 m=22 s=49
